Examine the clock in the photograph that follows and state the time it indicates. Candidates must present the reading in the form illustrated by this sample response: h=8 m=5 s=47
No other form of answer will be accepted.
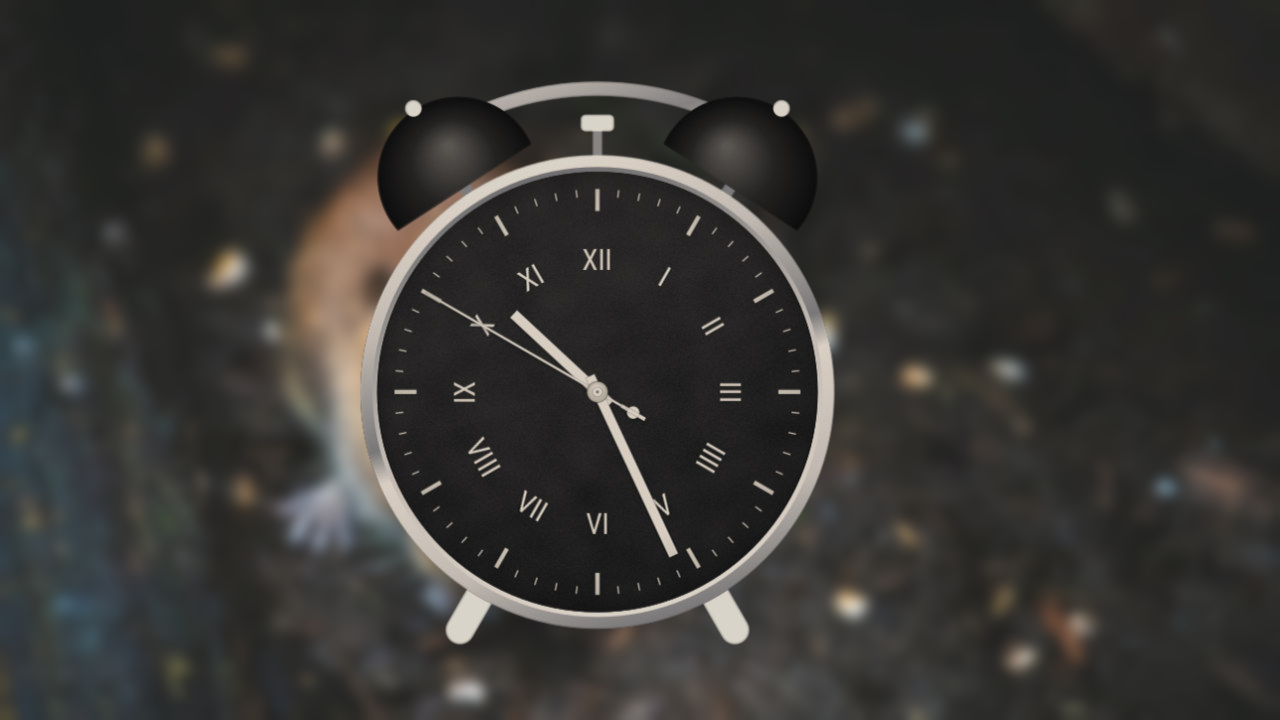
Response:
h=10 m=25 s=50
